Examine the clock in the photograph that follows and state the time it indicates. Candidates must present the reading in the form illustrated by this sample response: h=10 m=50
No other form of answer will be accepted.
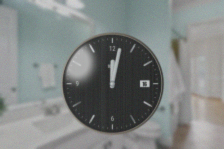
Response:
h=12 m=2
